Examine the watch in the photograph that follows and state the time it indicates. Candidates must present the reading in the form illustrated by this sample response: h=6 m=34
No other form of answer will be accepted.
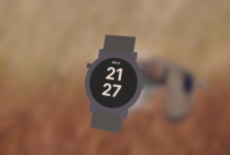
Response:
h=21 m=27
